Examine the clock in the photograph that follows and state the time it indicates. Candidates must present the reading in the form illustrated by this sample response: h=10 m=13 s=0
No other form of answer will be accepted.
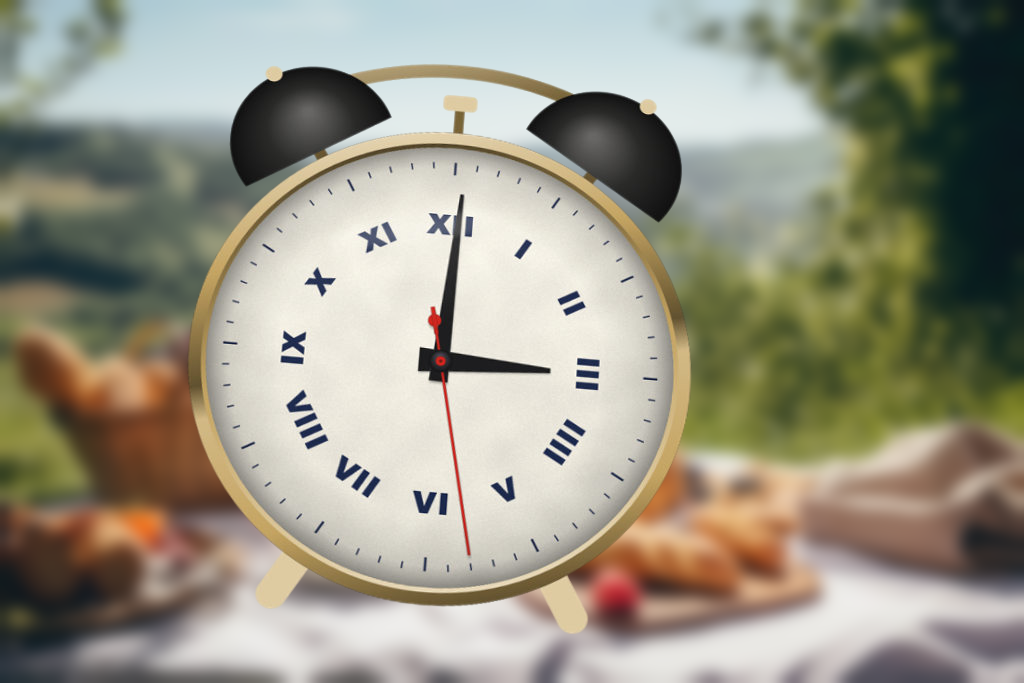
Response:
h=3 m=0 s=28
